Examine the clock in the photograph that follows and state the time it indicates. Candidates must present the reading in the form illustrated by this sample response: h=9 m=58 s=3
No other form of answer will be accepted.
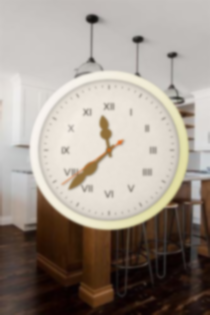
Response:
h=11 m=37 s=39
